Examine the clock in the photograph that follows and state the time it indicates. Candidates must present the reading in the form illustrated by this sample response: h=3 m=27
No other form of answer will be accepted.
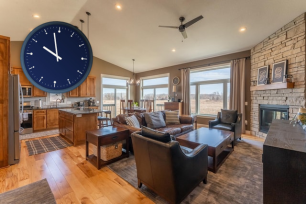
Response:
h=9 m=58
